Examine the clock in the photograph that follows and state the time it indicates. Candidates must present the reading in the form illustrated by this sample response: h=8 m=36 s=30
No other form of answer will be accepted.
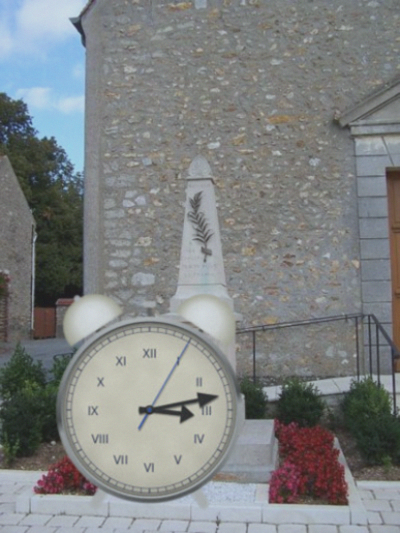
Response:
h=3 m=13 s=5
